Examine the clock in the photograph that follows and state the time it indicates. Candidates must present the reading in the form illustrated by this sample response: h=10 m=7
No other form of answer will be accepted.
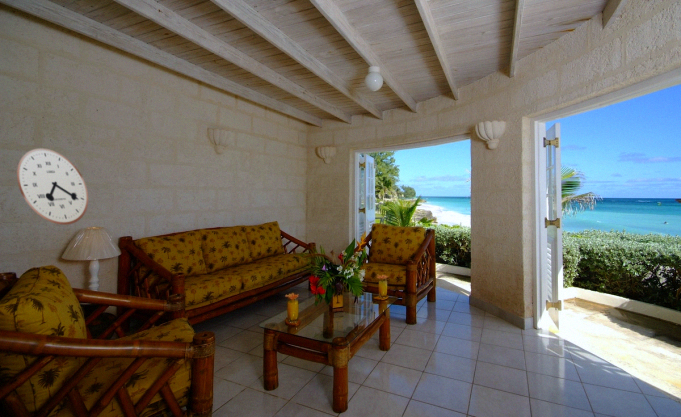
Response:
h=7 m=21
